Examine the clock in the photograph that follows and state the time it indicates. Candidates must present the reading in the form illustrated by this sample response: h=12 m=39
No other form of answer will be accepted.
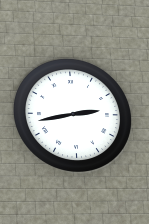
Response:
h=2 m=43
